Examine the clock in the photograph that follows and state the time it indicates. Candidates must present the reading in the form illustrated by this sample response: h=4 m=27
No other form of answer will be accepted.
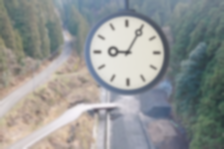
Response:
h=9 m=5
